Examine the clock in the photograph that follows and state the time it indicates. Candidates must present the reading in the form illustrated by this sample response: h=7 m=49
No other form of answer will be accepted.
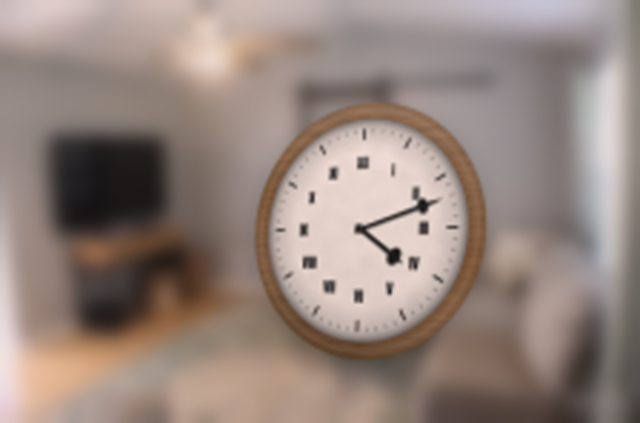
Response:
h=4 m=12
